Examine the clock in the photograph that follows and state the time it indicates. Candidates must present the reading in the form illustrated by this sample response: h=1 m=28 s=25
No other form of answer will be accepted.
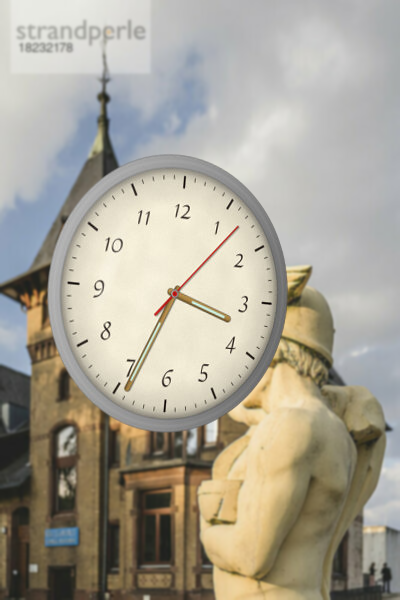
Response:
h=3 m=34 s=7
